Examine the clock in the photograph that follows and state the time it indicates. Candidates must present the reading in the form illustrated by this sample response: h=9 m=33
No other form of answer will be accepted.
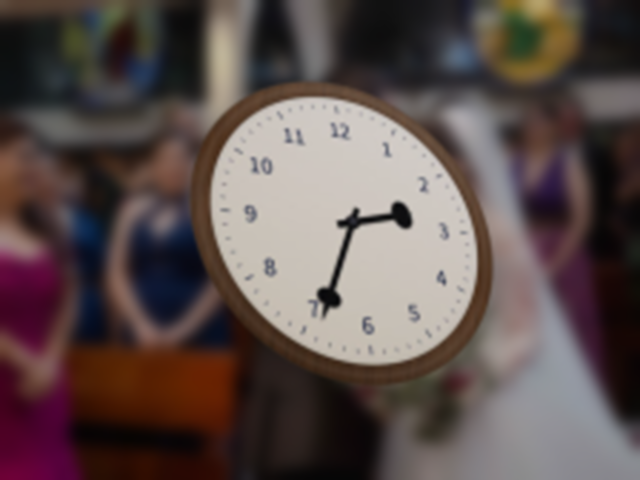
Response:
h=2 m=34
